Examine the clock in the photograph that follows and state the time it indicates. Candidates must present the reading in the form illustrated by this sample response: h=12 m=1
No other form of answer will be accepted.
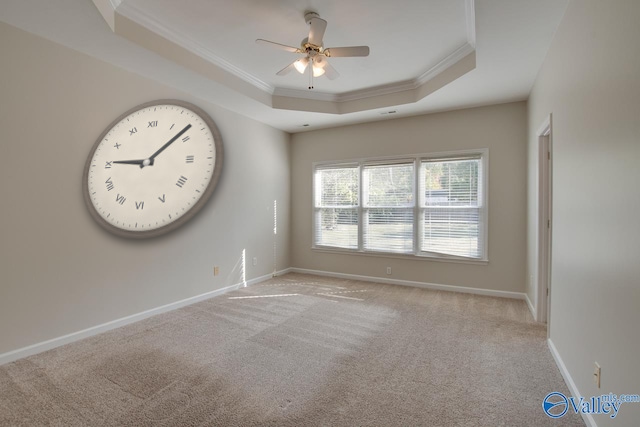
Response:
h=9 m=8
